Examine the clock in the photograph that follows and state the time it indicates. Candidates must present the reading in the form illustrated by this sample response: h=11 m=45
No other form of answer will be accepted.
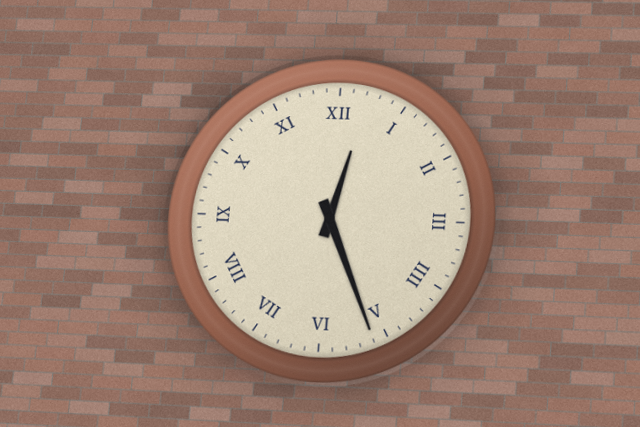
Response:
h=12 m=26
